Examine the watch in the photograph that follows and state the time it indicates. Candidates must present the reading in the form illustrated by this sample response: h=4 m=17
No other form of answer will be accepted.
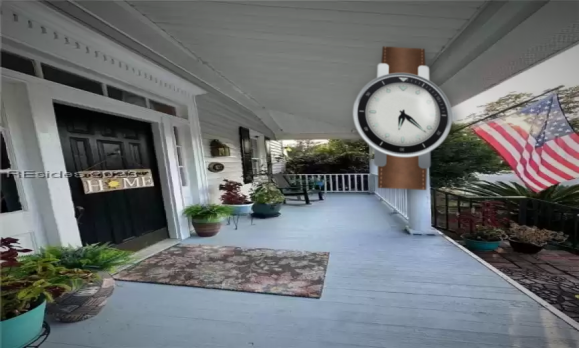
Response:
h=6 m=22
